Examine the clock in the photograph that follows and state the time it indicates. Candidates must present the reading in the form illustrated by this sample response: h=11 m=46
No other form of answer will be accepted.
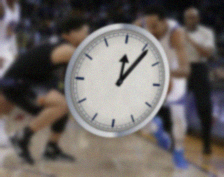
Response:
h=12 m=6
